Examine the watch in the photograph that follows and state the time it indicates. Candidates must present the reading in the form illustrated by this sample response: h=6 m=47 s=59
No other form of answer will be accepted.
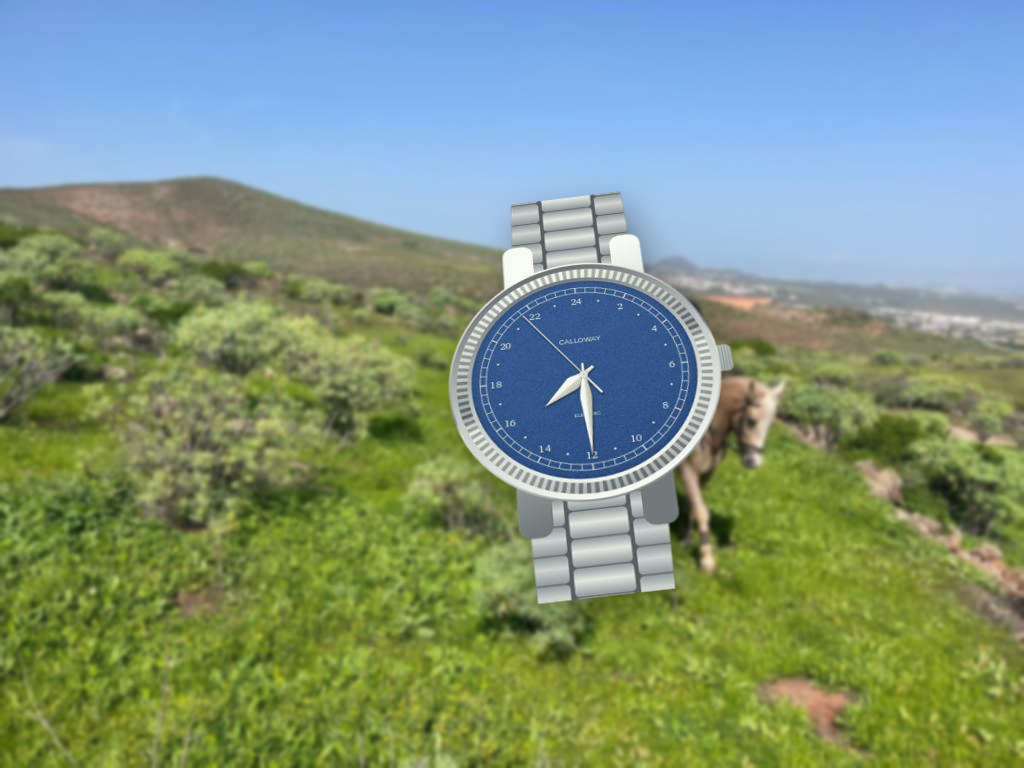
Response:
h=15 m=29 s=54
